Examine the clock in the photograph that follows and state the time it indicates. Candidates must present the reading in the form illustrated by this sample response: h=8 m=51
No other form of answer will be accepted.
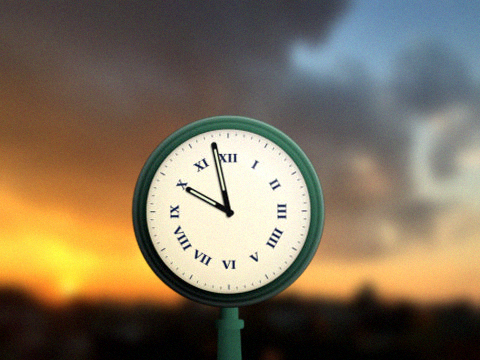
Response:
h=9 m=58
